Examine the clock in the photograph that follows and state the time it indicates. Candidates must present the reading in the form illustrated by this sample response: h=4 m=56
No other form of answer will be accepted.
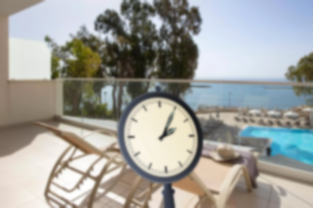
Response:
h=2 m=5
